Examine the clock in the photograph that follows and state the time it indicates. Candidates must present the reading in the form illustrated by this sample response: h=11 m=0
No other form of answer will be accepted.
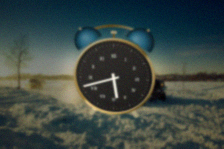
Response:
h=5 m=42
